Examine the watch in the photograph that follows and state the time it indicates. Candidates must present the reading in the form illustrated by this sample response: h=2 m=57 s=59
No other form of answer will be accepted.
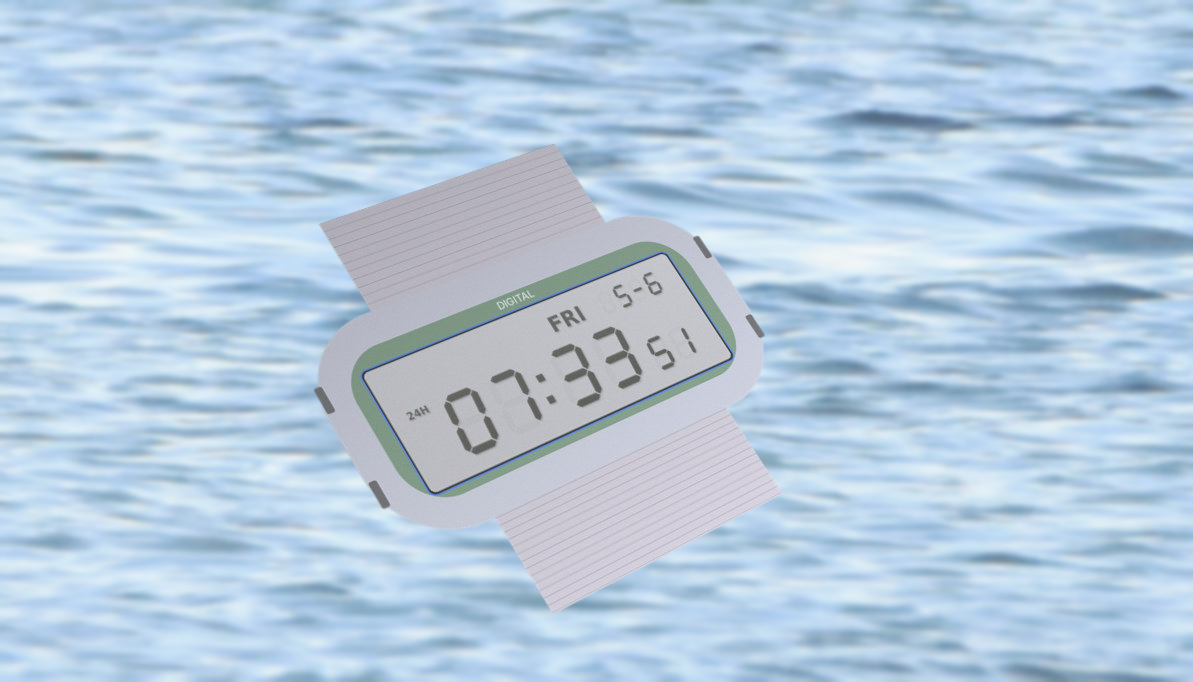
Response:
h=7 m=33 s=51
